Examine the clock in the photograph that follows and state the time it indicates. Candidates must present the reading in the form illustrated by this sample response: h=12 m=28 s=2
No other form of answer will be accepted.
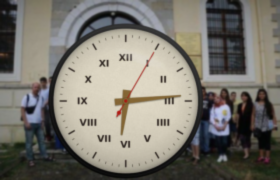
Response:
h=6 m=14 s=5
